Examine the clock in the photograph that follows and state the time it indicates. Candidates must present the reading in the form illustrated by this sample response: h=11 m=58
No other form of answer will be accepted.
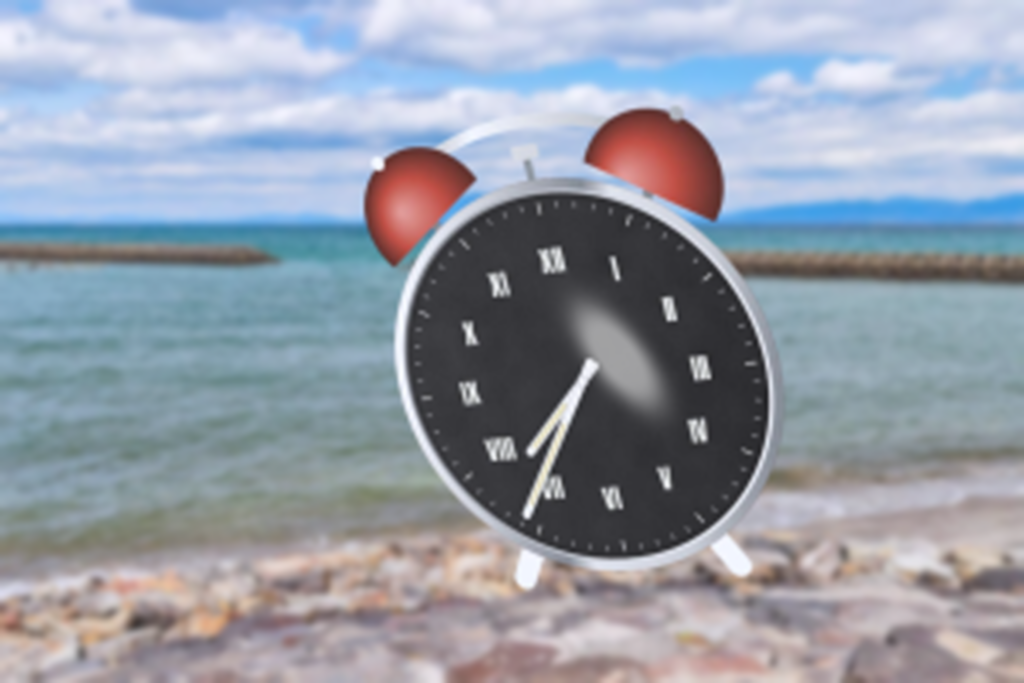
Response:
h=7 m=36
